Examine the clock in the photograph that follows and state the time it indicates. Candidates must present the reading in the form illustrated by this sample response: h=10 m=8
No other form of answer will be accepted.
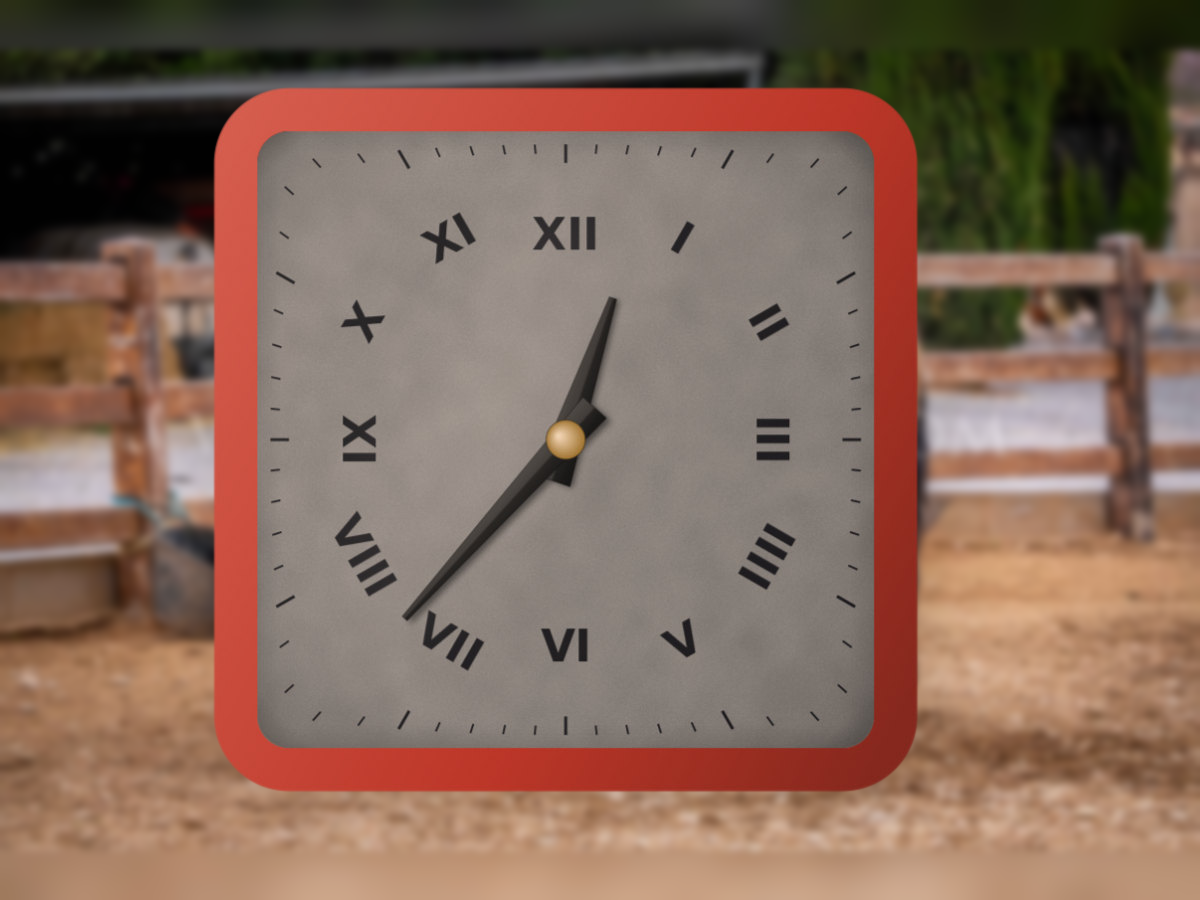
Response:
h=12 m=37
